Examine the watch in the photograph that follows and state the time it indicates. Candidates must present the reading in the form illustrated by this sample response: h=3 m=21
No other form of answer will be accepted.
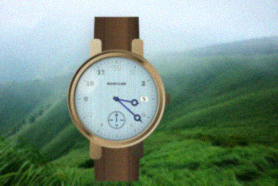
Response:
h=3 m=22
